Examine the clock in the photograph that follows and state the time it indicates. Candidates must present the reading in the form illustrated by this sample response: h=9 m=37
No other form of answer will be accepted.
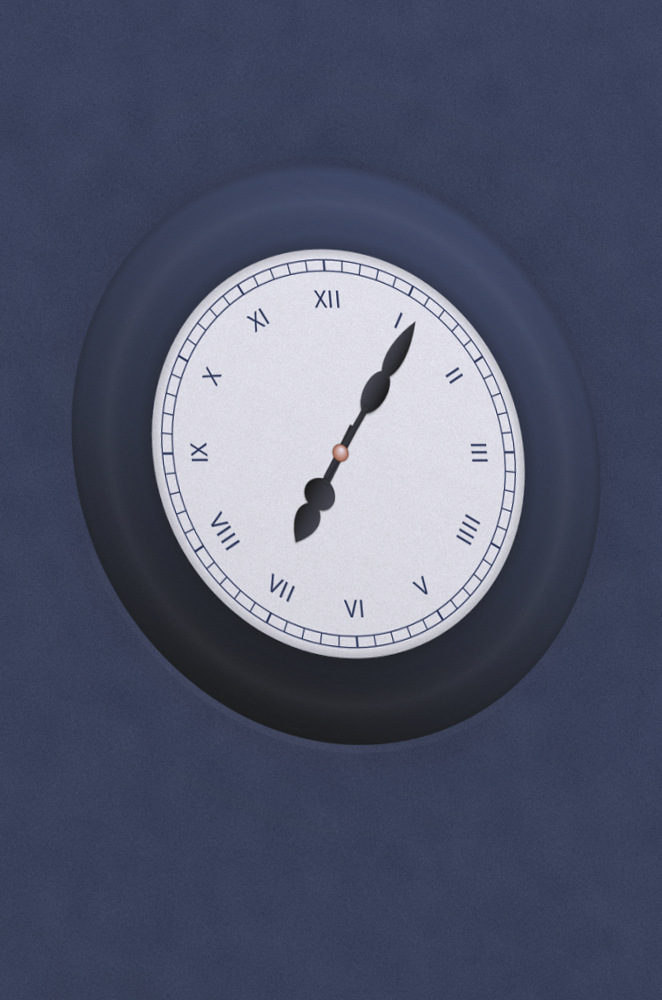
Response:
h=7 m=6
